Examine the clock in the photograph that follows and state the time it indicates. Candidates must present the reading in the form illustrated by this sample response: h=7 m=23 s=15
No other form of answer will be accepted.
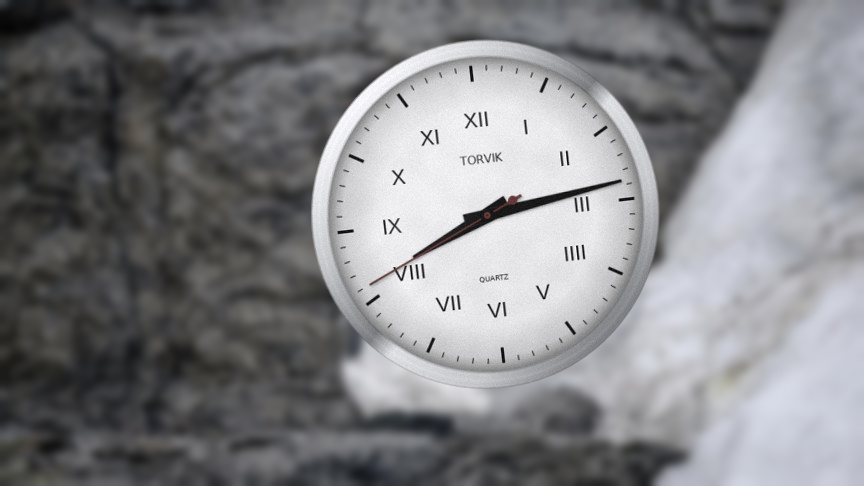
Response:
h=8 m=13 s=41
